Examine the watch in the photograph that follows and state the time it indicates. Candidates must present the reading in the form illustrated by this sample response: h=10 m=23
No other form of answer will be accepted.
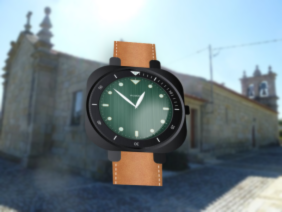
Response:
h=12 m=52
